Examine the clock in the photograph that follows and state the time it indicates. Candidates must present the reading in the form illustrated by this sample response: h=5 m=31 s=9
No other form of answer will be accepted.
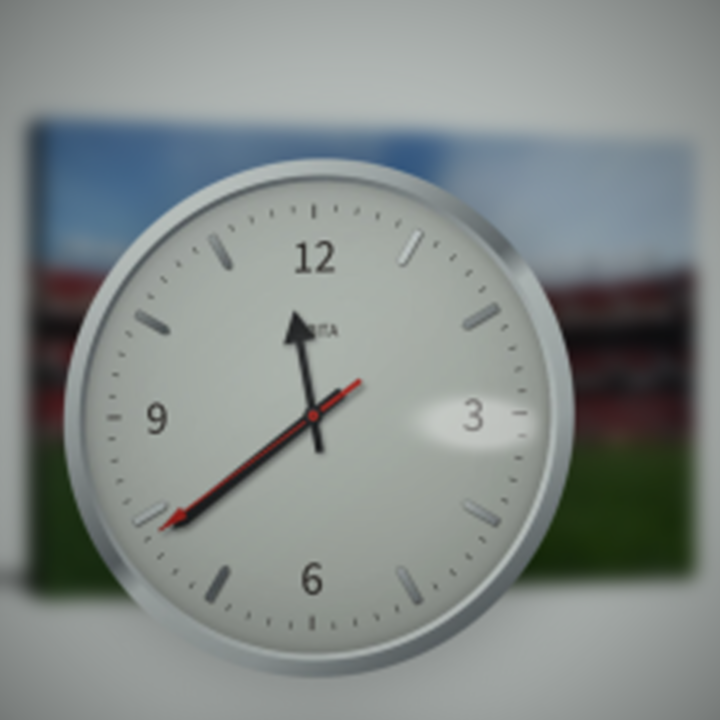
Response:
h=11 m=38 s=39
